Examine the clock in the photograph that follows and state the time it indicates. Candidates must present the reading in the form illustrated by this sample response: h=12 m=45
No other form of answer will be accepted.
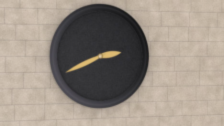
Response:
h=2 m=41
